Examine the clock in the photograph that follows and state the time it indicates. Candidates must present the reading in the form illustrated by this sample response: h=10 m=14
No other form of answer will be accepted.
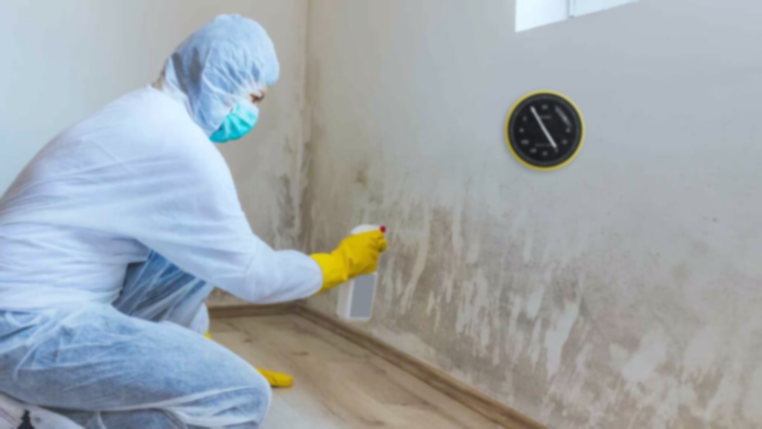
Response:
h=4 m=55
